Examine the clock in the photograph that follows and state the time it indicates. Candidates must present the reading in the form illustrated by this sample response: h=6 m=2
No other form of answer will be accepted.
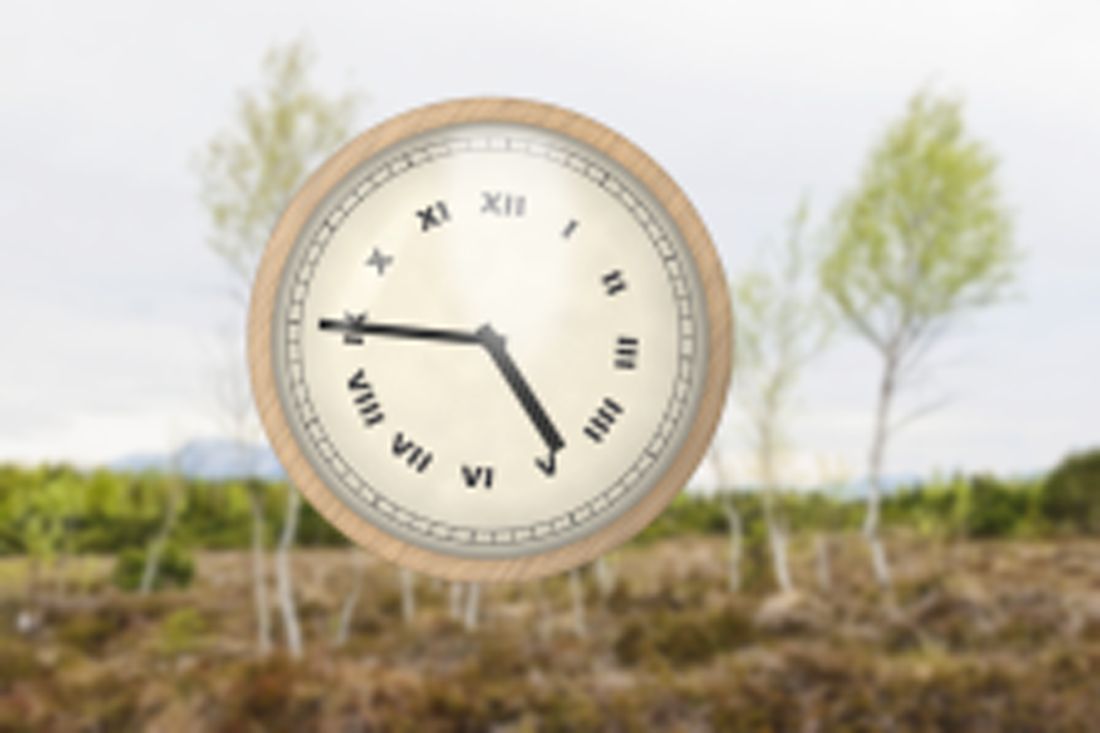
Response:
h=4 m=45
